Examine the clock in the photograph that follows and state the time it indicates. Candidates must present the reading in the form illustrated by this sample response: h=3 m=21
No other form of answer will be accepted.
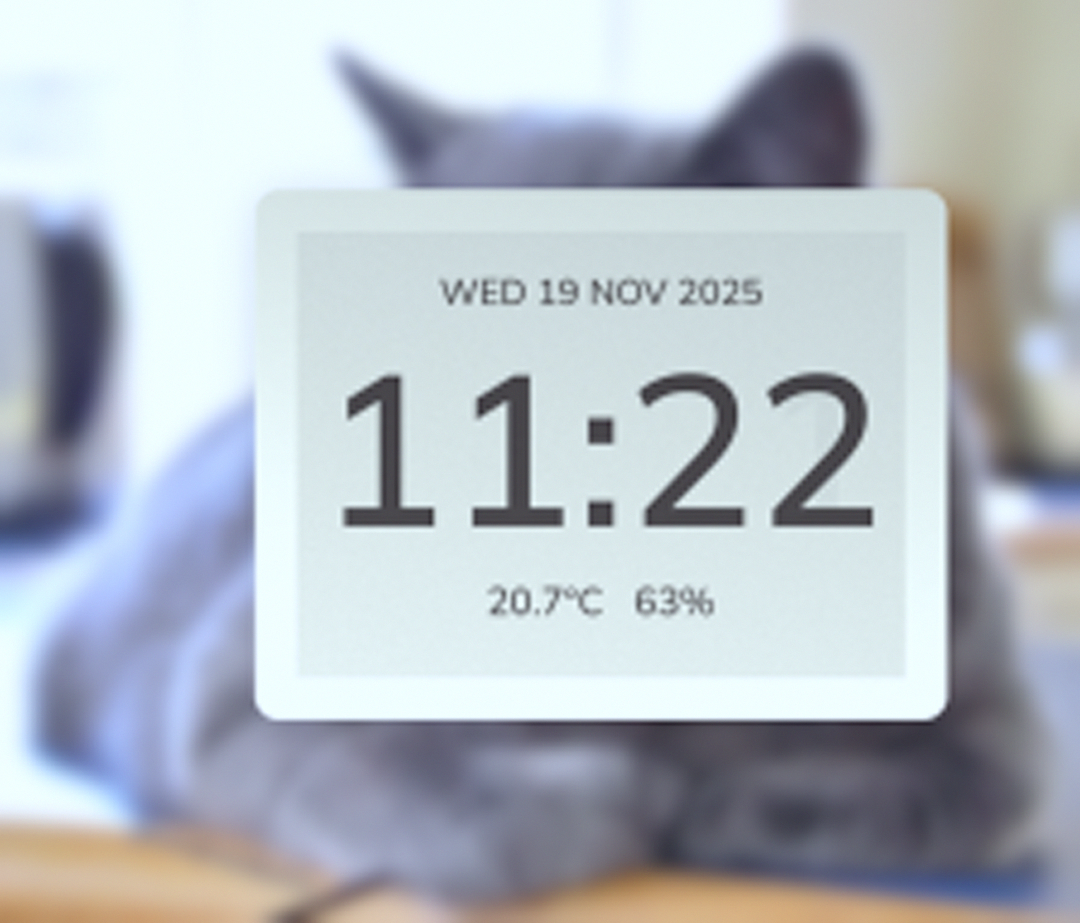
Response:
h=11 m=22
